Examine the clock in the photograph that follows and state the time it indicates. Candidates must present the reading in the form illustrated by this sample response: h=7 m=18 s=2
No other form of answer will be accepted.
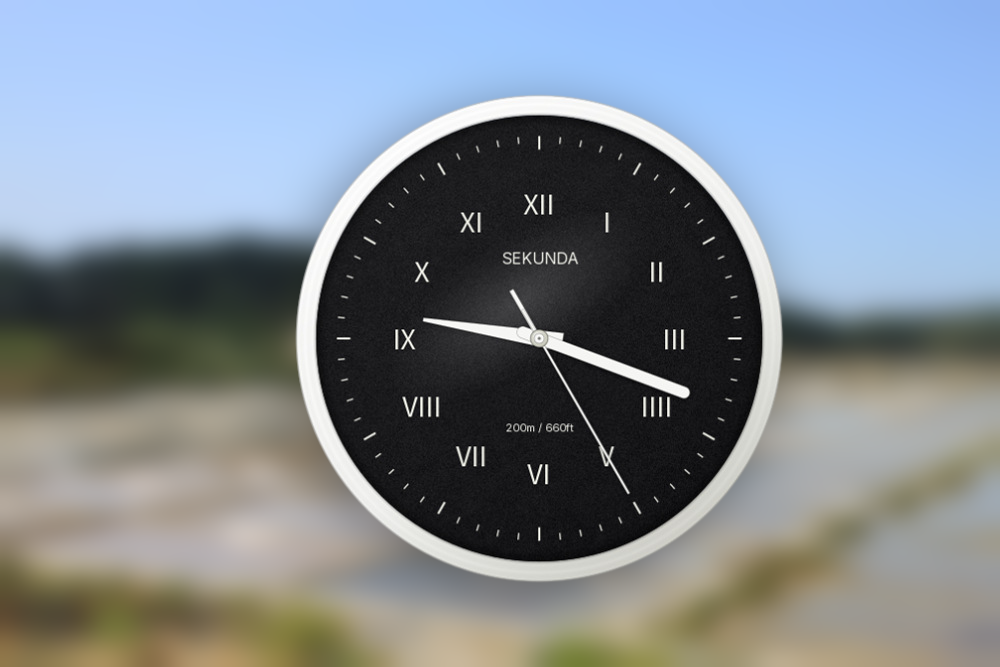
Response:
h=9 m=18 s=25
